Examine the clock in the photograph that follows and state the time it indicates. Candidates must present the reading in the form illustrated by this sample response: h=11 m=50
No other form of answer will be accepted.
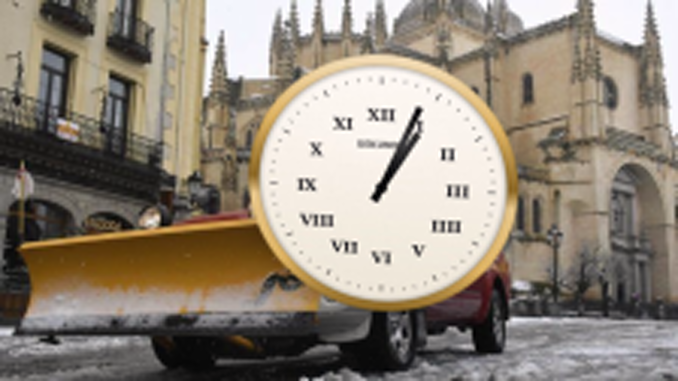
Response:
h=1 m=4
